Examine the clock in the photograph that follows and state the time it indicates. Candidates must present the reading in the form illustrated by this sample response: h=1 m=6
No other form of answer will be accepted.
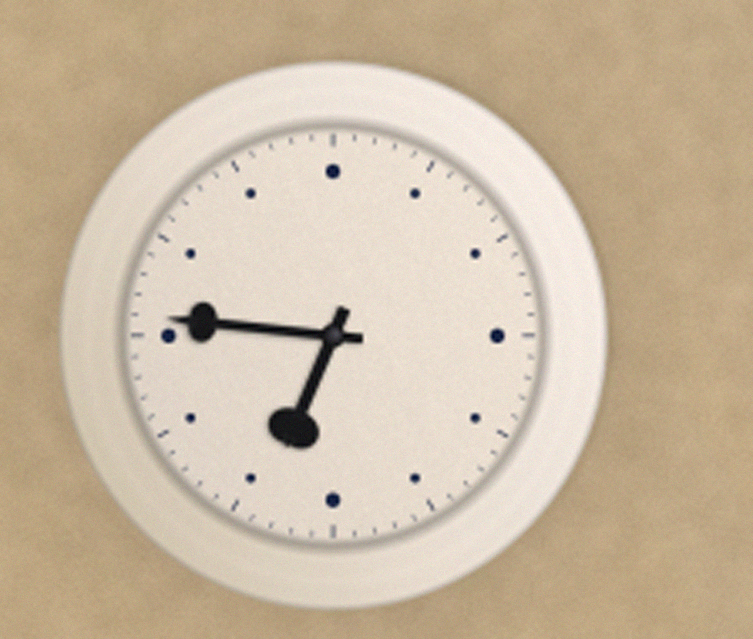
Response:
h=6 m=46
